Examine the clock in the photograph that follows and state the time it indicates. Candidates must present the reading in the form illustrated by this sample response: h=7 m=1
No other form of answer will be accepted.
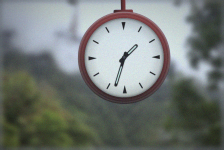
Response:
h=1 m=33
